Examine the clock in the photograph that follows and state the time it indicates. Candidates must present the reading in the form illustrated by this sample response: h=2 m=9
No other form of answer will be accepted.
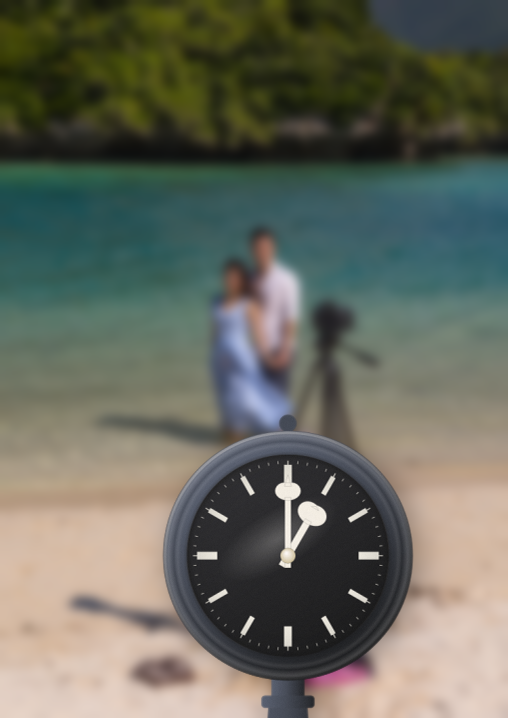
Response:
h=1 m=0
